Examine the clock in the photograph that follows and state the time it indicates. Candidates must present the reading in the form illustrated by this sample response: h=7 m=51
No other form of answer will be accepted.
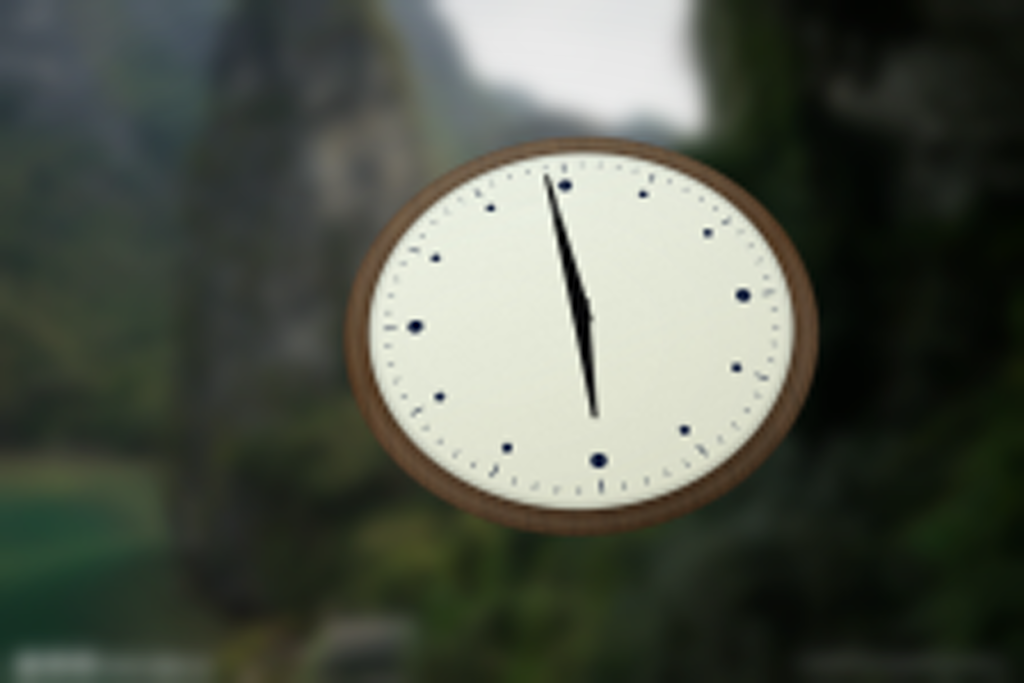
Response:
h=5 m=59
